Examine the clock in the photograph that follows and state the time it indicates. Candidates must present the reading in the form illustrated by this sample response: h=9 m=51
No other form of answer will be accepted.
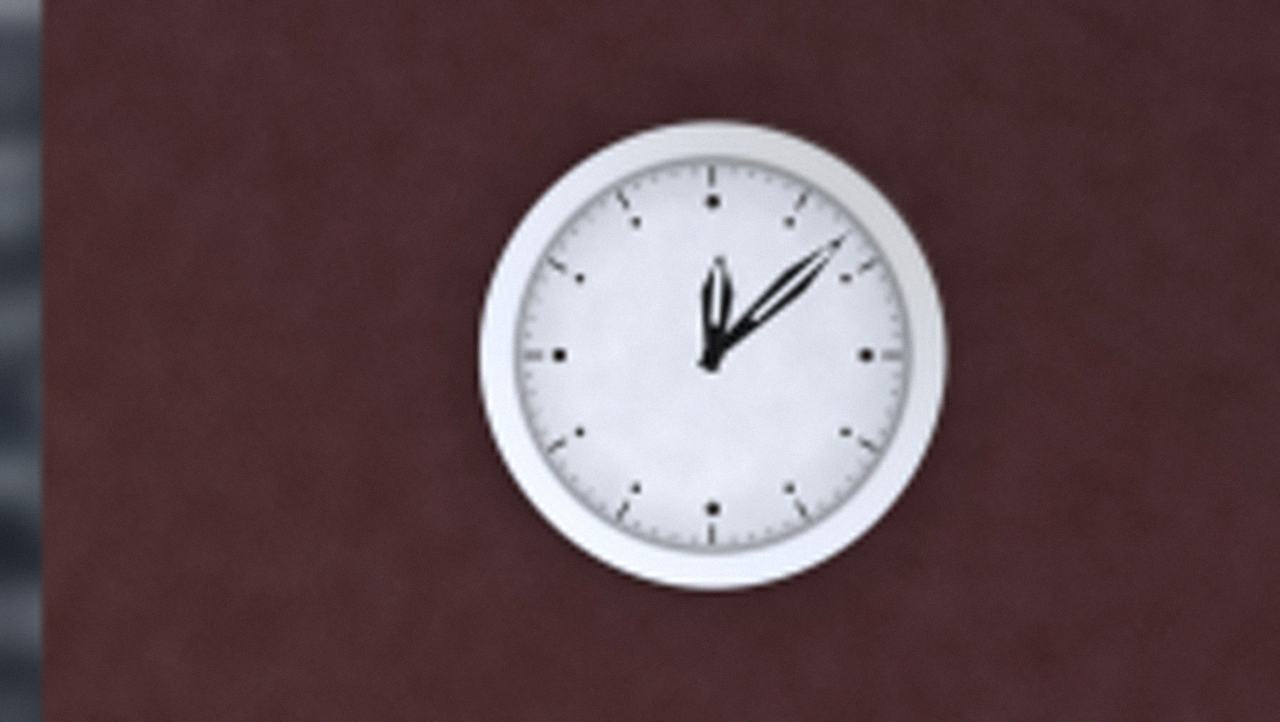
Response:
h=12 m=8
